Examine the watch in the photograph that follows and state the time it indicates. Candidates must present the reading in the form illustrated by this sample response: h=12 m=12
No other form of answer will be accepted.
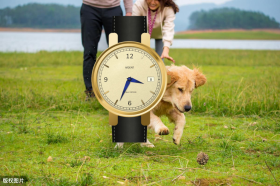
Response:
h=3 m=34
